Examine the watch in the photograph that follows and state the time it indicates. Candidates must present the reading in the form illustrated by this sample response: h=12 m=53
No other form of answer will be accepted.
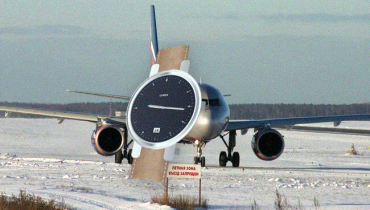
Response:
h=9 m=16
